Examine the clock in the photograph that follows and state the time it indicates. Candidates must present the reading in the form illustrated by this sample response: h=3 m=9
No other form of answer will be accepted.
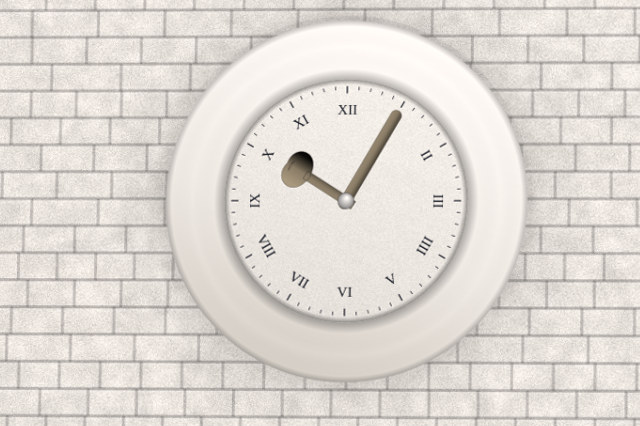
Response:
h=10 m=5
